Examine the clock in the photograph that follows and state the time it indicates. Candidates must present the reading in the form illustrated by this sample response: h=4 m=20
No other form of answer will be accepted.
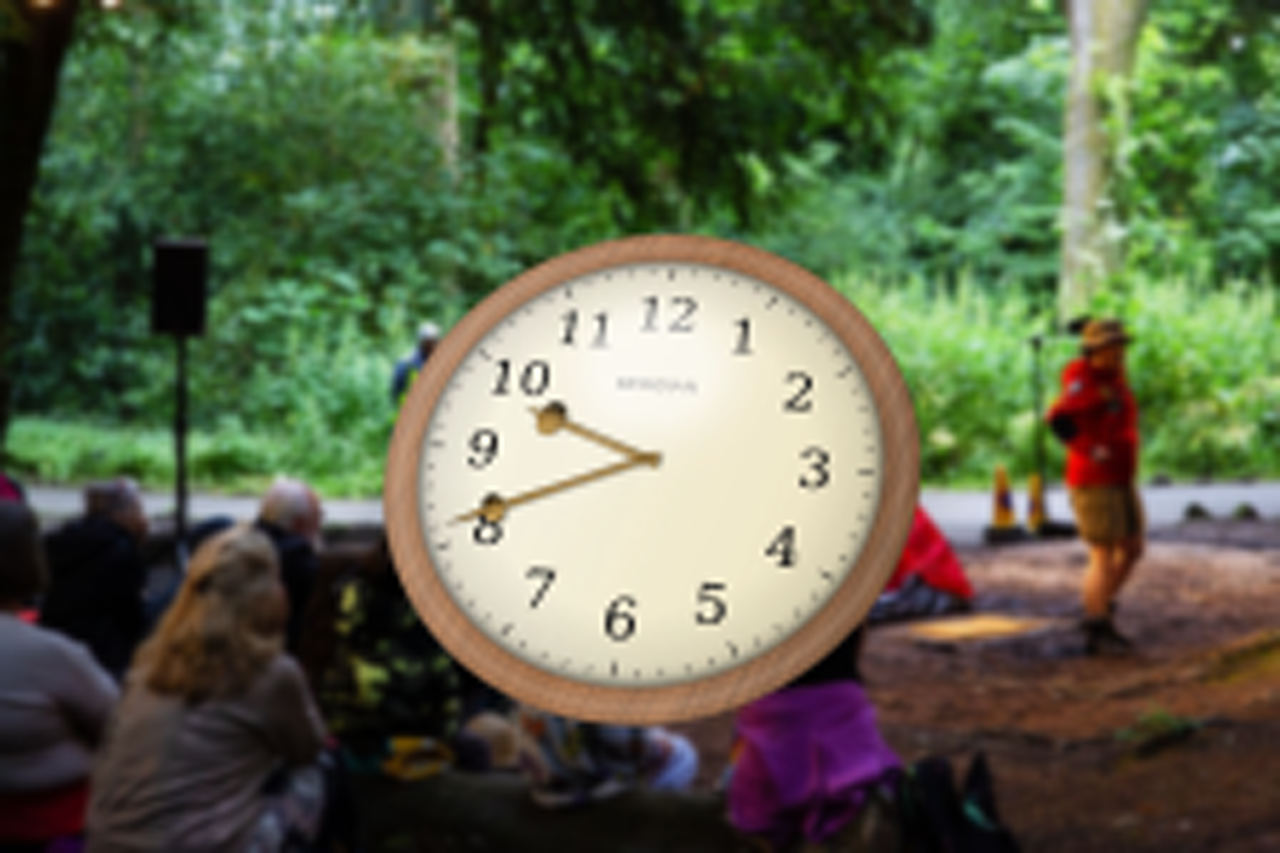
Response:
h=9 m=41
